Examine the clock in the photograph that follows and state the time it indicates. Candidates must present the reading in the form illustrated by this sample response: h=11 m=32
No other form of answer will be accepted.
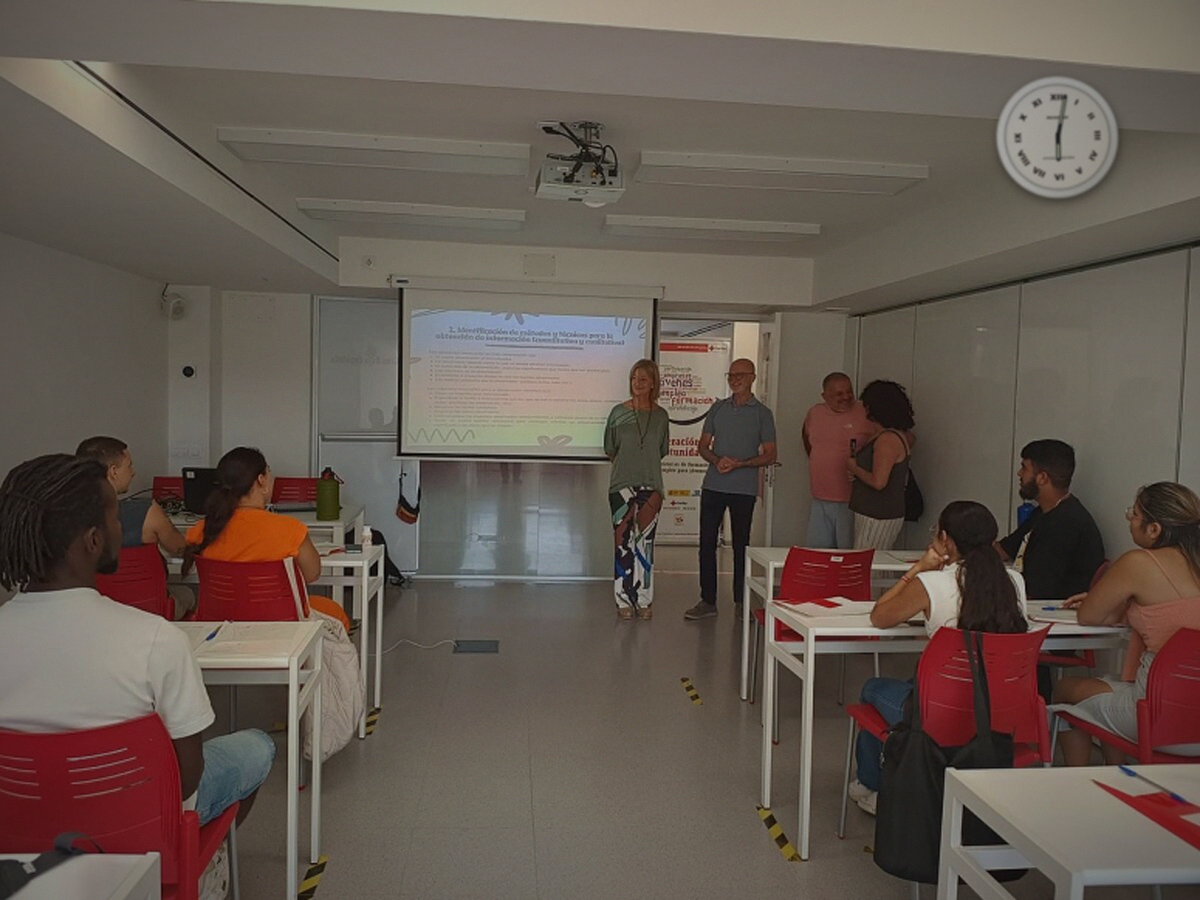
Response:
h=6 m=2
